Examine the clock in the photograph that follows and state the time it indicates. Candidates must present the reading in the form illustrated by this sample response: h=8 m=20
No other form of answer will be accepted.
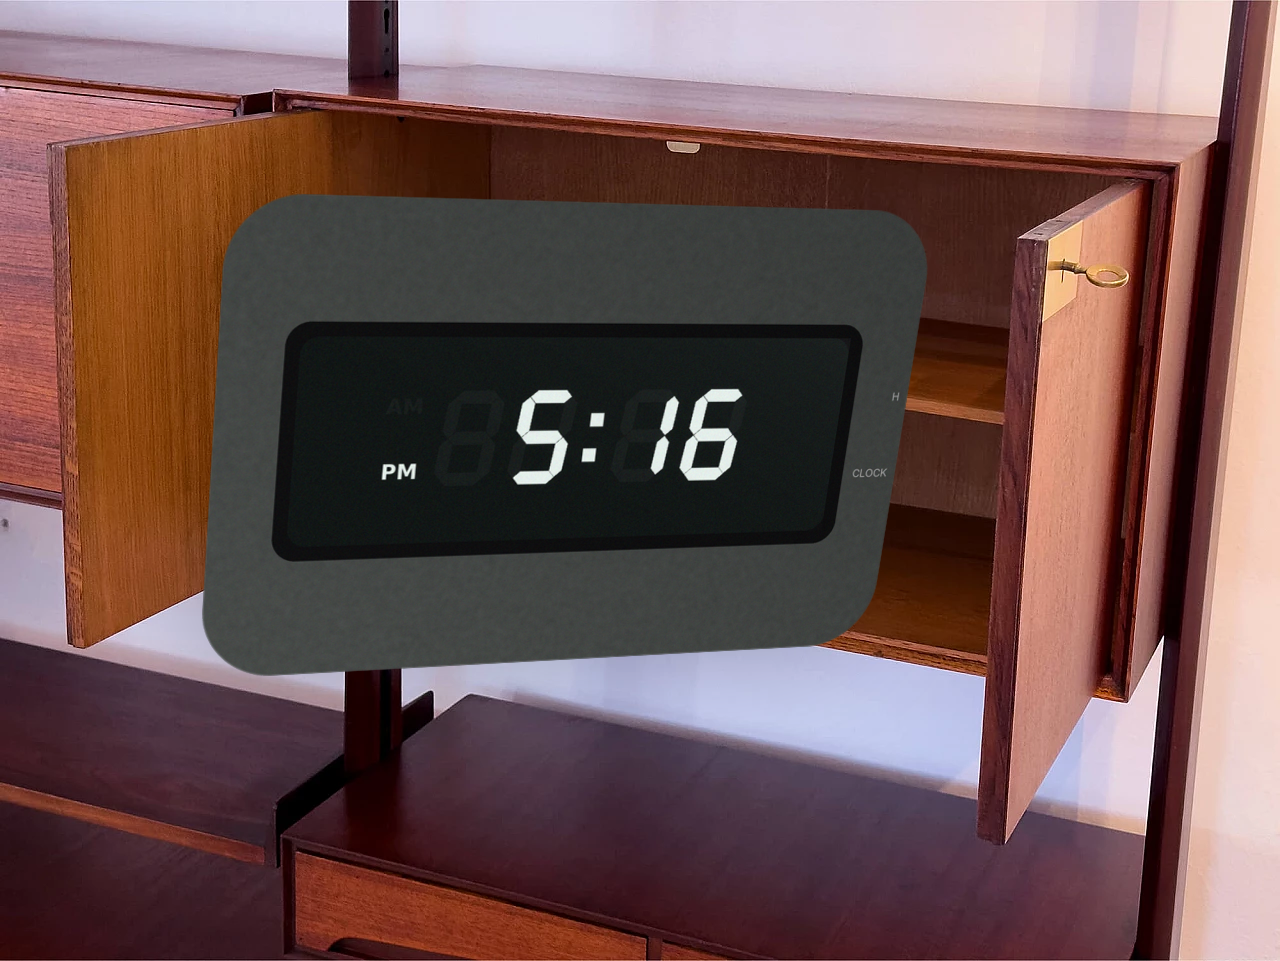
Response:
h=5 m=16
